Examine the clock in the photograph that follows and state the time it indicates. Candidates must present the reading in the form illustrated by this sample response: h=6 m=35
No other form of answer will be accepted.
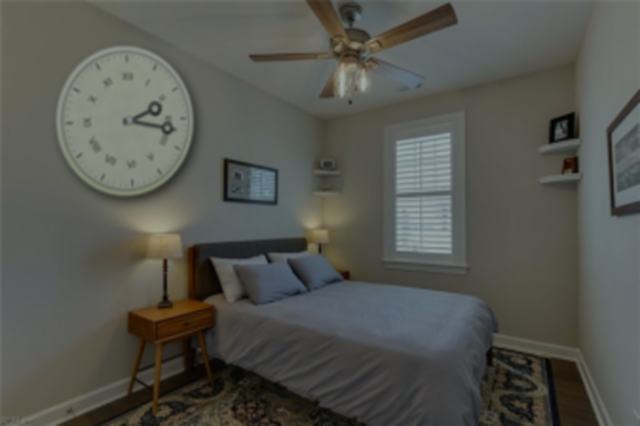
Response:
h=2 m=17
